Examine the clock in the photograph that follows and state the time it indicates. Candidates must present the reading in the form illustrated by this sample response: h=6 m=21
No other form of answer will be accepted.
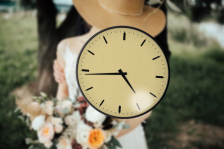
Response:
h=4 m=44
